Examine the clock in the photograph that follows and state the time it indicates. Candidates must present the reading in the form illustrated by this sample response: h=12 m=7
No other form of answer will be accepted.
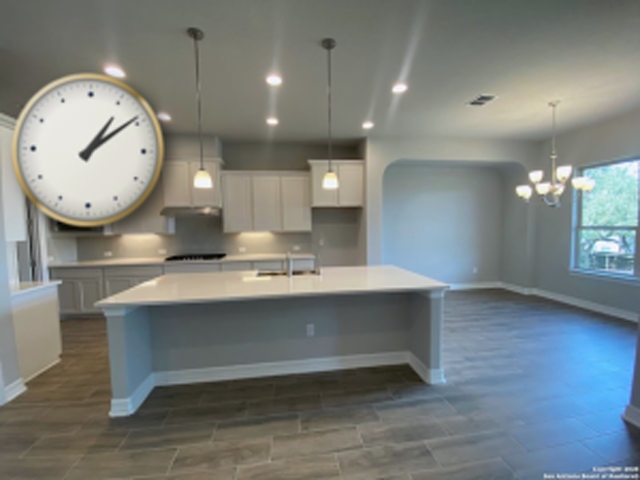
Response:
h=1 m=9
